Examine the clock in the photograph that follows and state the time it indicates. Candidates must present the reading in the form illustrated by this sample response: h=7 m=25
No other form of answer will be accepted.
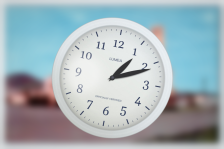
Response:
h=1 m=11
